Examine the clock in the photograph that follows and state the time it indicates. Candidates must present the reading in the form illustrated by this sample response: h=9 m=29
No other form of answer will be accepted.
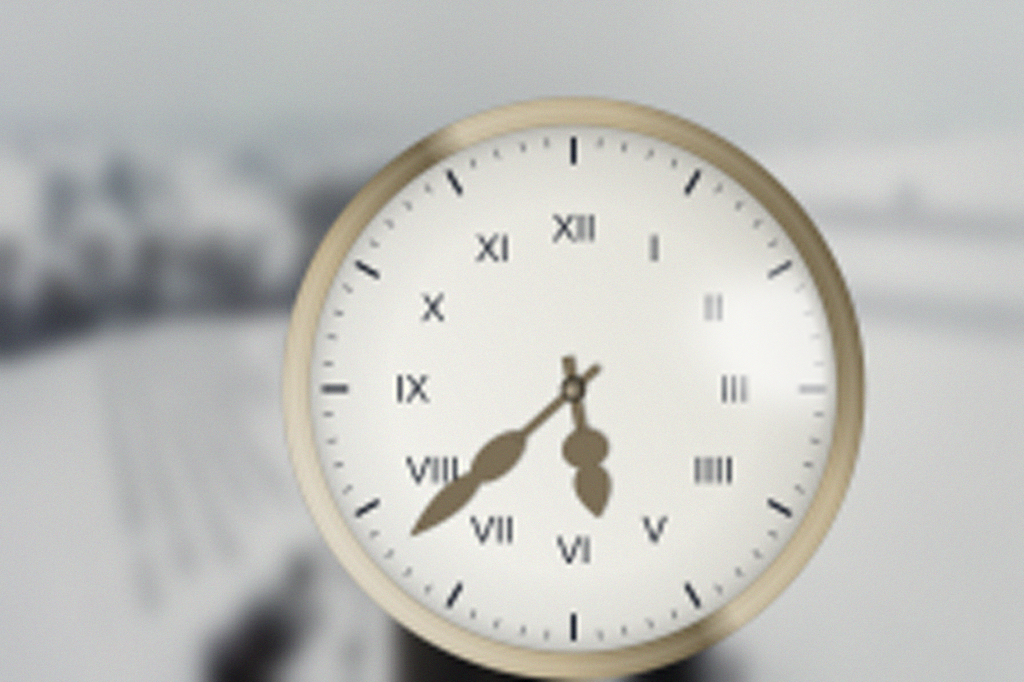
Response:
h=5 m=38
